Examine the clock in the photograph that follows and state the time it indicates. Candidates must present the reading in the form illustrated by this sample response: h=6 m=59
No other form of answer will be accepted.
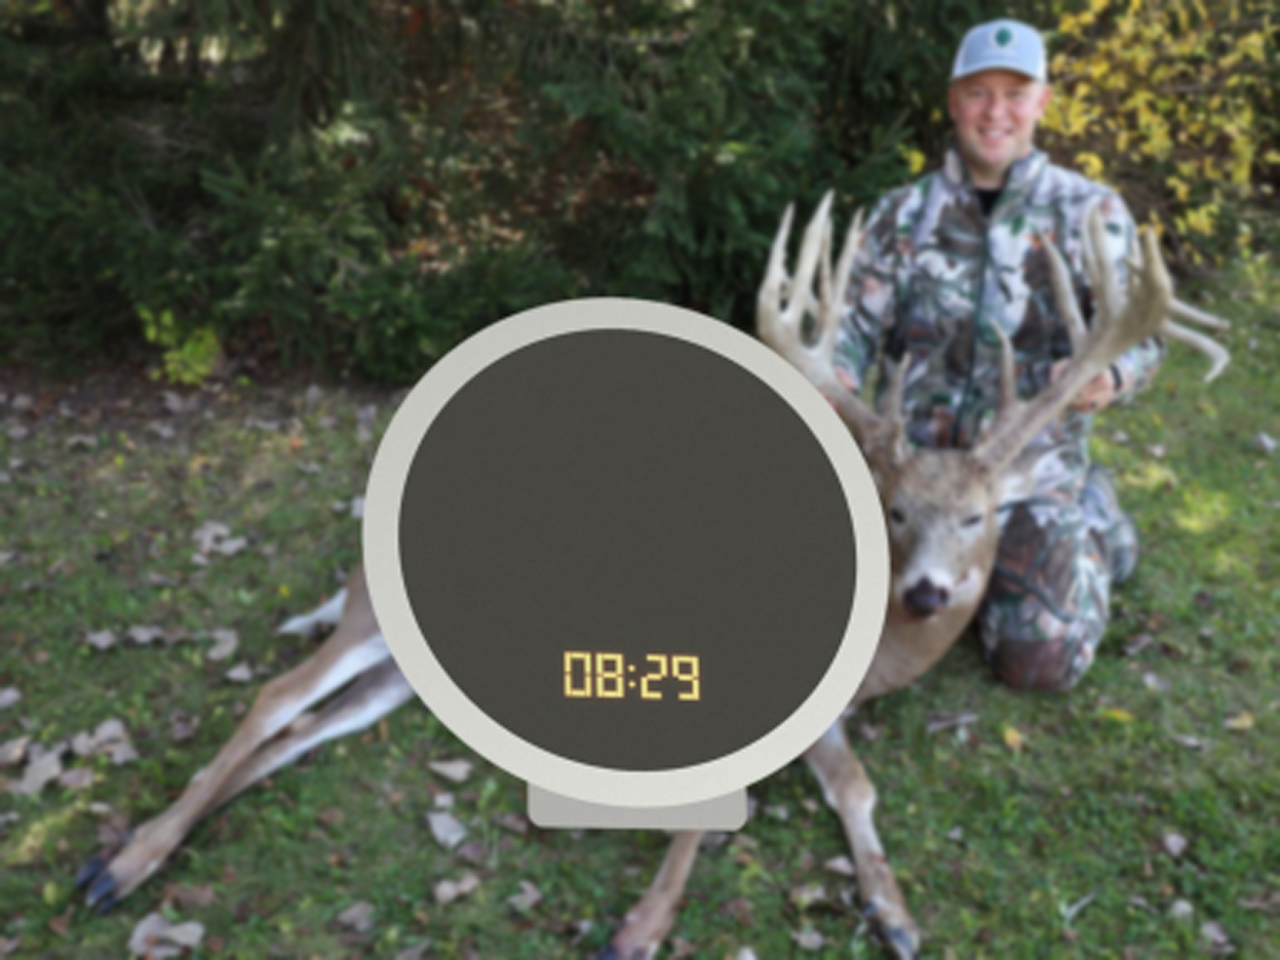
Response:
h=8 m=29
